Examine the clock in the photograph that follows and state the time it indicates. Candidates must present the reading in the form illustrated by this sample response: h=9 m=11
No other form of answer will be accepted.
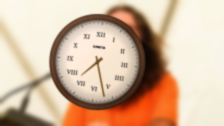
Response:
h=7 m=27
